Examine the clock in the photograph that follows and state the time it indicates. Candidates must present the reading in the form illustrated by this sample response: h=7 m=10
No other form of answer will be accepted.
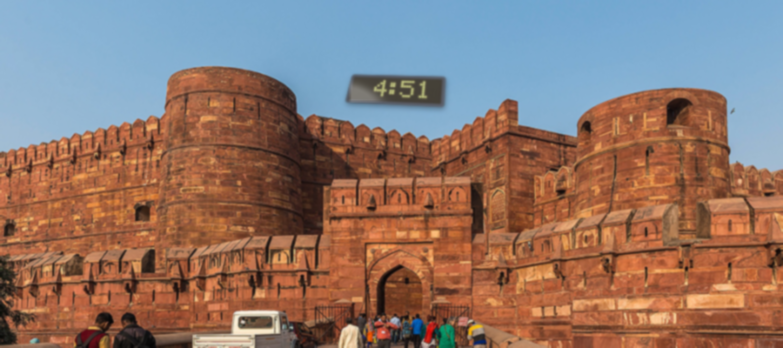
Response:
h=4 m=51
